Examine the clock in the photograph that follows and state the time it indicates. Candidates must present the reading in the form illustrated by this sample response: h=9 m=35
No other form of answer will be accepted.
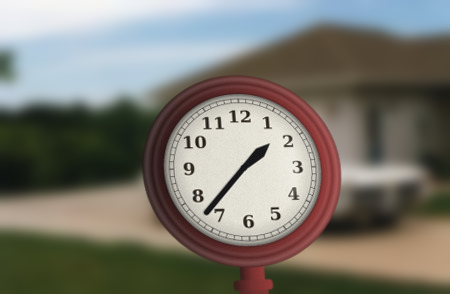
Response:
h=1 m=37
